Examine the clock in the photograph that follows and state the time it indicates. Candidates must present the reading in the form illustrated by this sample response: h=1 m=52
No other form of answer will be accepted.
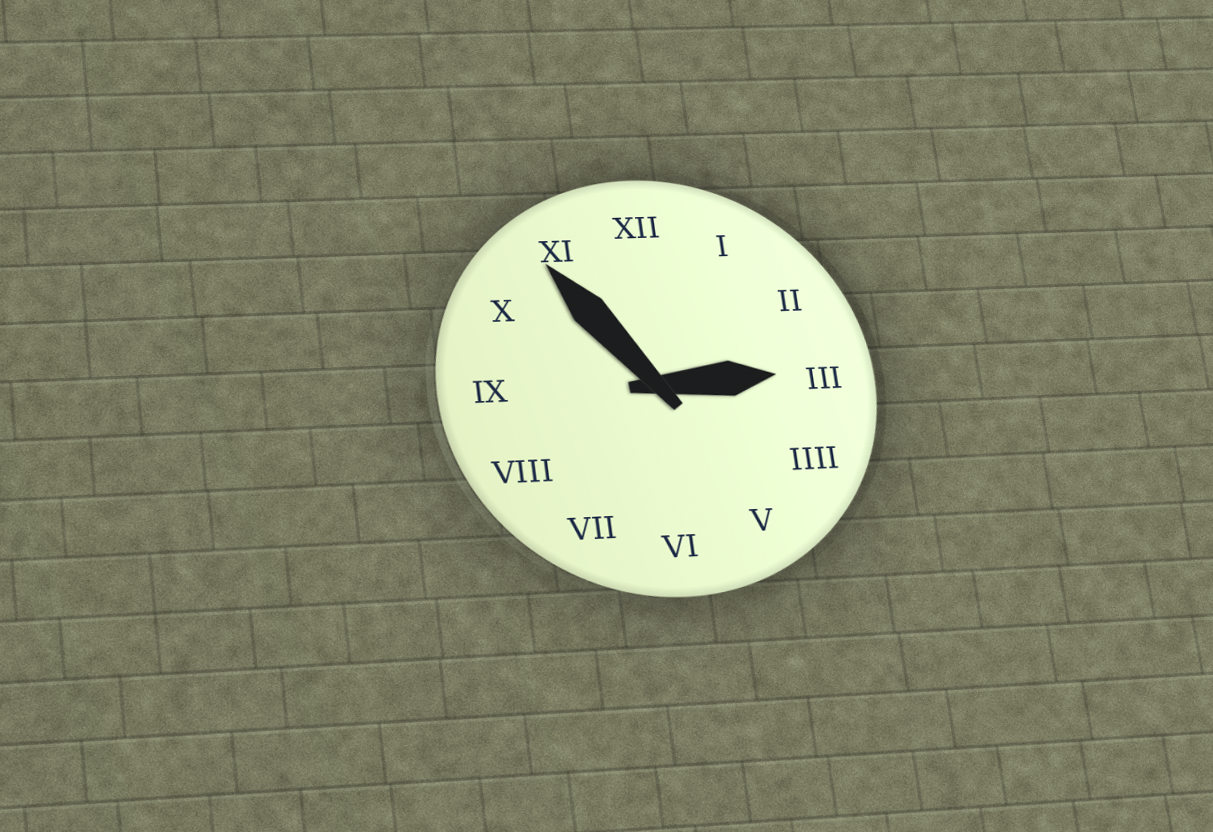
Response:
h=2 m=54
